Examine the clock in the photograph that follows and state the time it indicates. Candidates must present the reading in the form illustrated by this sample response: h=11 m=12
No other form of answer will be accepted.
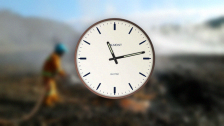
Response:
h=11 m=13
